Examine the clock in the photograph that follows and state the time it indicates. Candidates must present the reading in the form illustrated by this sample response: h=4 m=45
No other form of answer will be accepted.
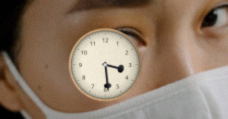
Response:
h=3 m=29
